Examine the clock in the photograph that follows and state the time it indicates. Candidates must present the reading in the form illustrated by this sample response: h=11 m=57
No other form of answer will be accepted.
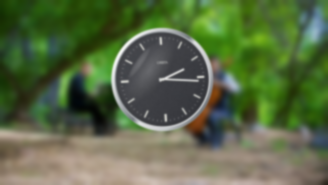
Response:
h=2 m=16
